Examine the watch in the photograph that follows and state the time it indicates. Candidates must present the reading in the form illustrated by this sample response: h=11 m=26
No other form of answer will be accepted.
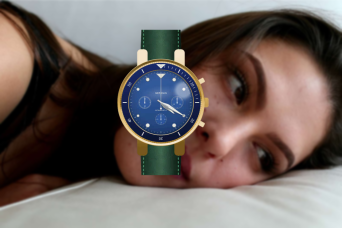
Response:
h=4 m=20
